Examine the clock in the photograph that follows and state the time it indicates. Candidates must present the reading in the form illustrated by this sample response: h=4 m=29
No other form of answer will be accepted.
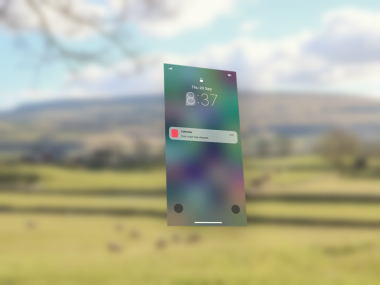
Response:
h=8 m=37
